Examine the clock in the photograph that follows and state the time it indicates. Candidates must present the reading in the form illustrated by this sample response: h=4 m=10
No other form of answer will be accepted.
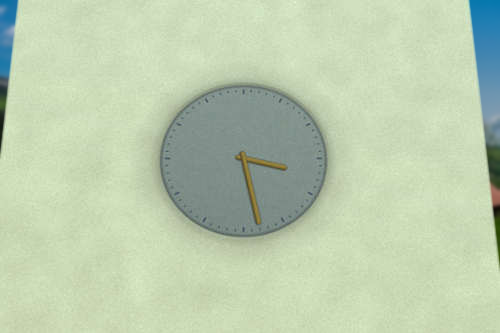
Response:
h=3 m=28
